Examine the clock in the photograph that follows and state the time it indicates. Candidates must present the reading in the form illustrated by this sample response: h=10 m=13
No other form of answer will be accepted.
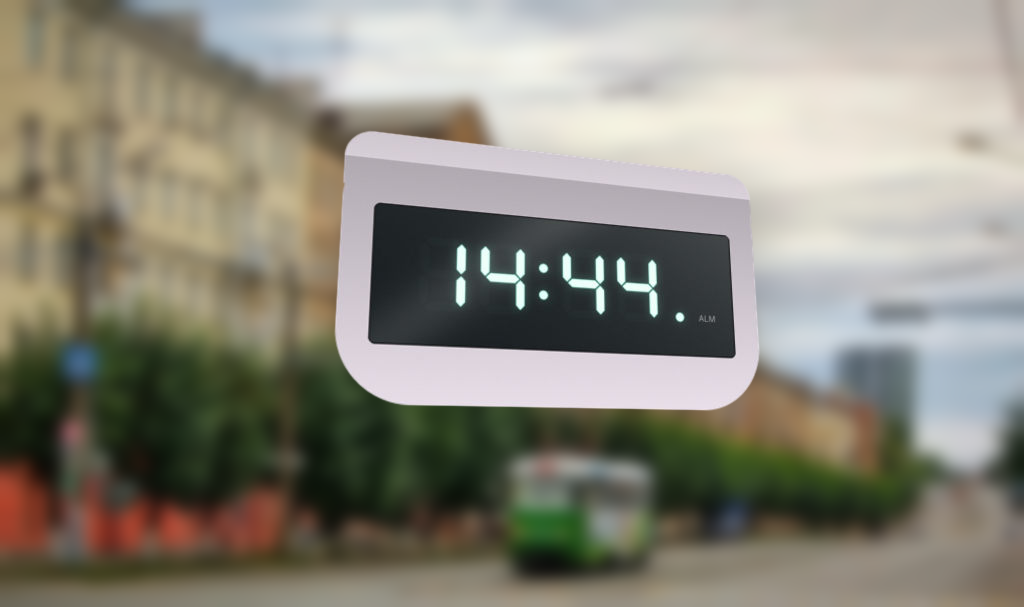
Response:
h=14 m=44
